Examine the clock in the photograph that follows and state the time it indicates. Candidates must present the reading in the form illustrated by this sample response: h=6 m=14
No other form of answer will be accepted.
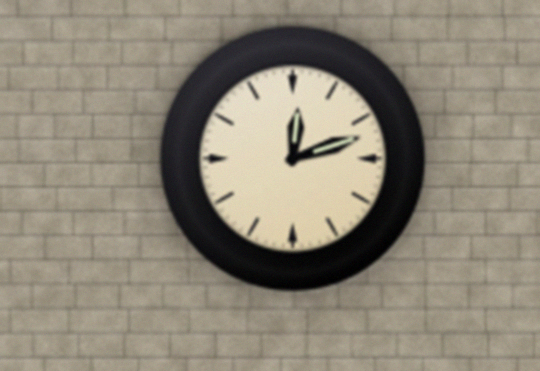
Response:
h=12 m=12
